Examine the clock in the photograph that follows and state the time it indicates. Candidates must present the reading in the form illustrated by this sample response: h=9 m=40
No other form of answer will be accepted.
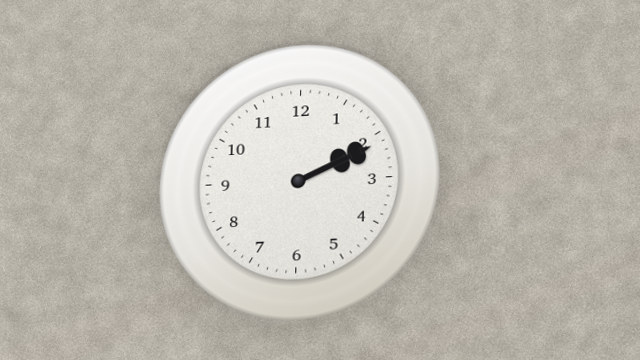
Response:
h=2 m=11
